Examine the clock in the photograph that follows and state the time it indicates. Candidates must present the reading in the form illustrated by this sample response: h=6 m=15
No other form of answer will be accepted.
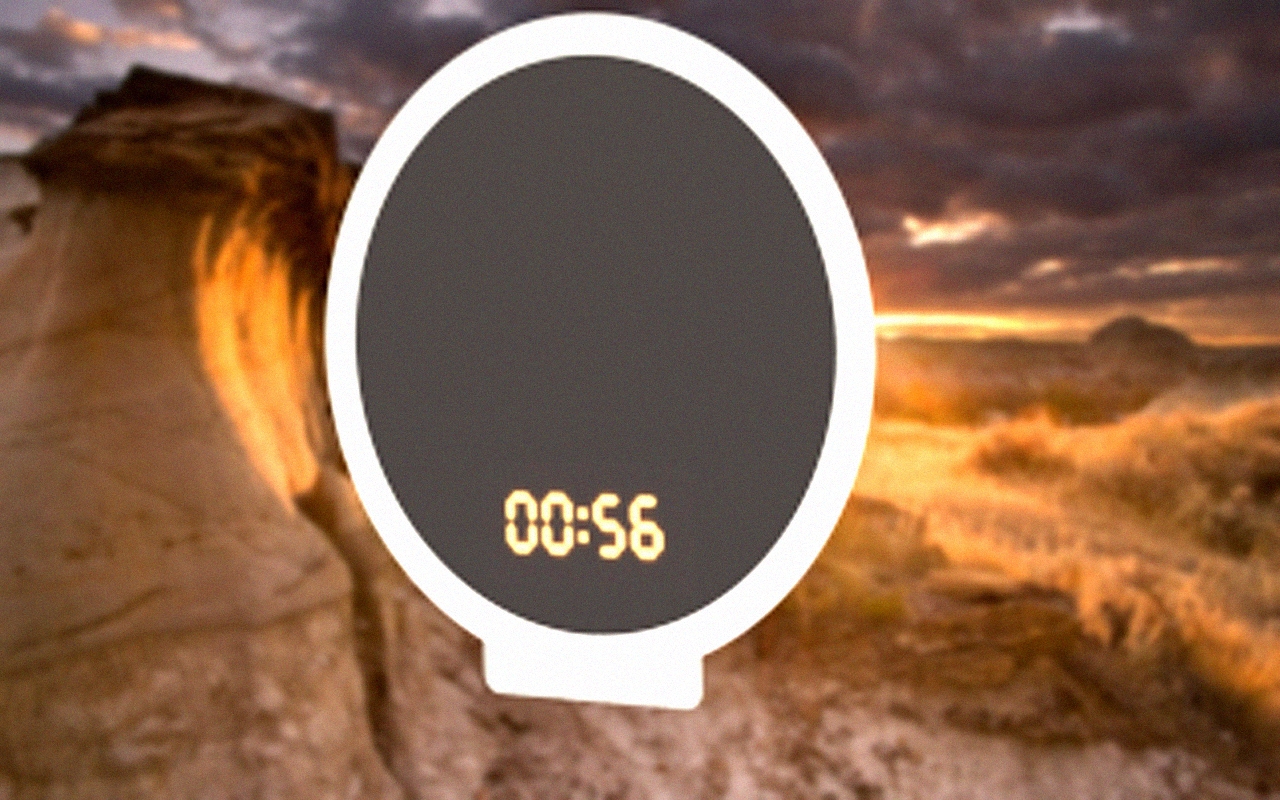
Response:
h=0 m=56
